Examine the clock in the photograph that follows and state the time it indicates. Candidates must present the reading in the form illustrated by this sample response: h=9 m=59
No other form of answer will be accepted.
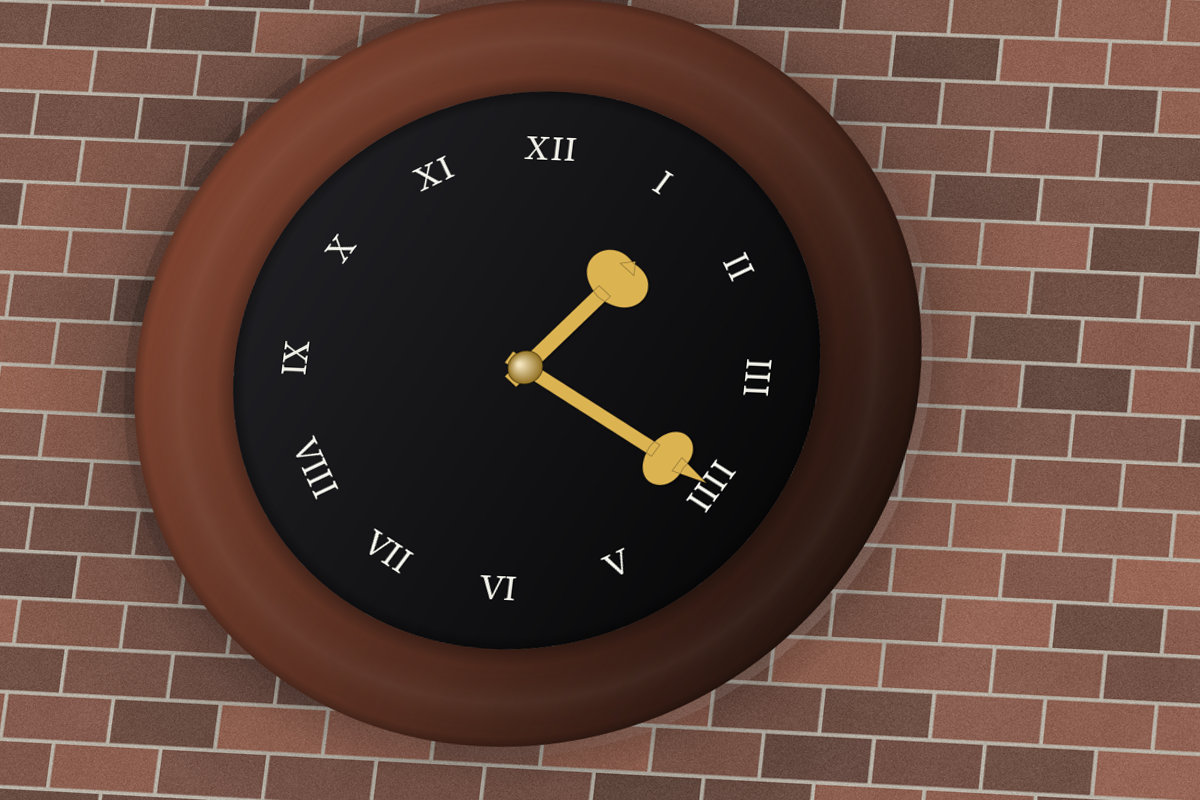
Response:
h=1 m=20
